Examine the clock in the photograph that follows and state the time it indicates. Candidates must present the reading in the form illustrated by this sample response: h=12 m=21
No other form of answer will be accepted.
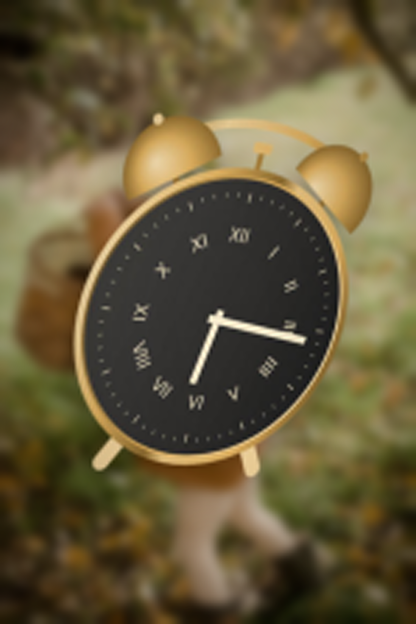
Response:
h=6 m=16
